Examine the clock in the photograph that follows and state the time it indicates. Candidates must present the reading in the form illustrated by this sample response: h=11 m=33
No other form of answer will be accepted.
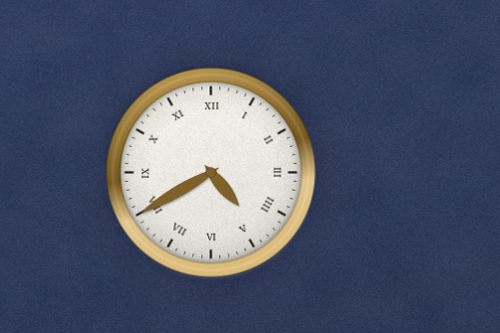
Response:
h=4 m=40
